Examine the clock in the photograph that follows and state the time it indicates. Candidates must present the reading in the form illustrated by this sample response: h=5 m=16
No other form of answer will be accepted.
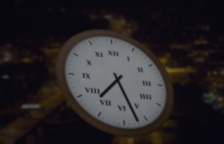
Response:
h=7 m=27
